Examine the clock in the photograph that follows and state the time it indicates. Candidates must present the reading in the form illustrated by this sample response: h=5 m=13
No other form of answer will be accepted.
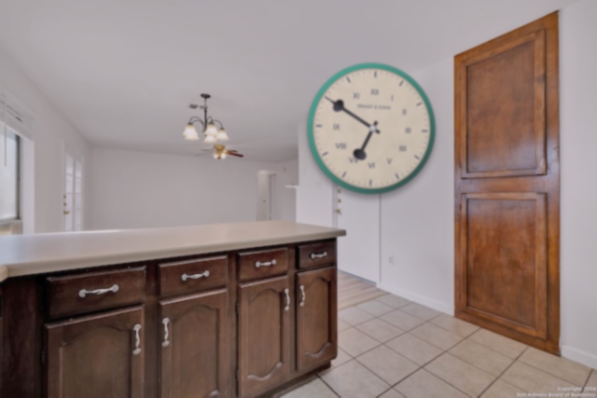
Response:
h=6 m=50
